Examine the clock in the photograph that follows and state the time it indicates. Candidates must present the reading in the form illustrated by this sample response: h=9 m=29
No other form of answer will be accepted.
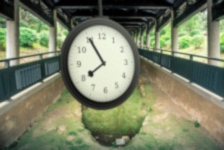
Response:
h=7 m=55
